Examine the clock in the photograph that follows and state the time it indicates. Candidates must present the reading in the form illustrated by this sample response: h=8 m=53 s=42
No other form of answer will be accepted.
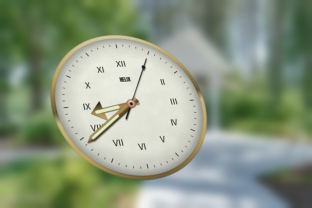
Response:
h=8 m=39 s=5
